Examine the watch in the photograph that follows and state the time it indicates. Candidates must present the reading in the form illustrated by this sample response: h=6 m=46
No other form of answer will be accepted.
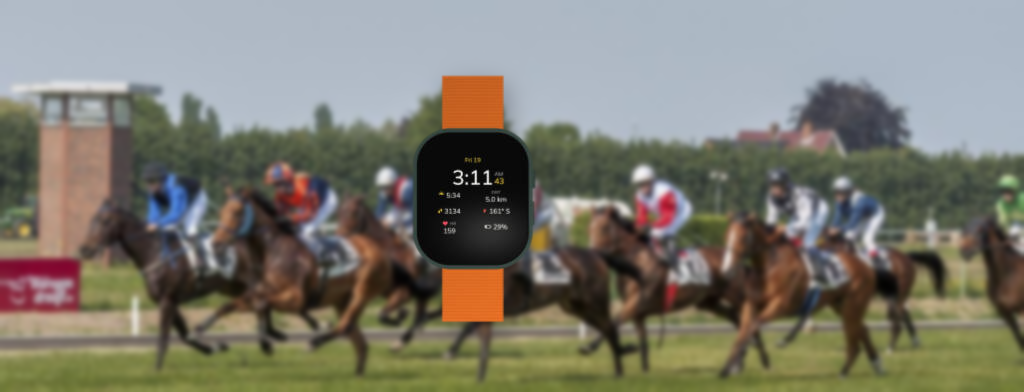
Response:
h=3 m=11
